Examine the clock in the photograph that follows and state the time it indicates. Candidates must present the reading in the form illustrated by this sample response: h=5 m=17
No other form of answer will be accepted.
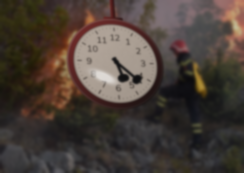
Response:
h=5 m=22
